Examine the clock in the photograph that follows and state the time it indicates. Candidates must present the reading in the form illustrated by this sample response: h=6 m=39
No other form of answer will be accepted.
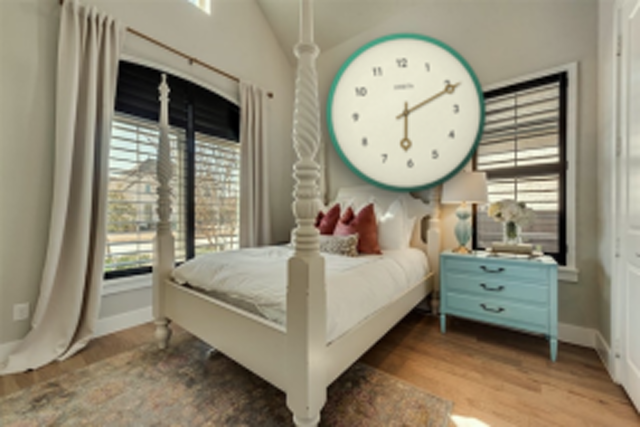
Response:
h=6 m=11
